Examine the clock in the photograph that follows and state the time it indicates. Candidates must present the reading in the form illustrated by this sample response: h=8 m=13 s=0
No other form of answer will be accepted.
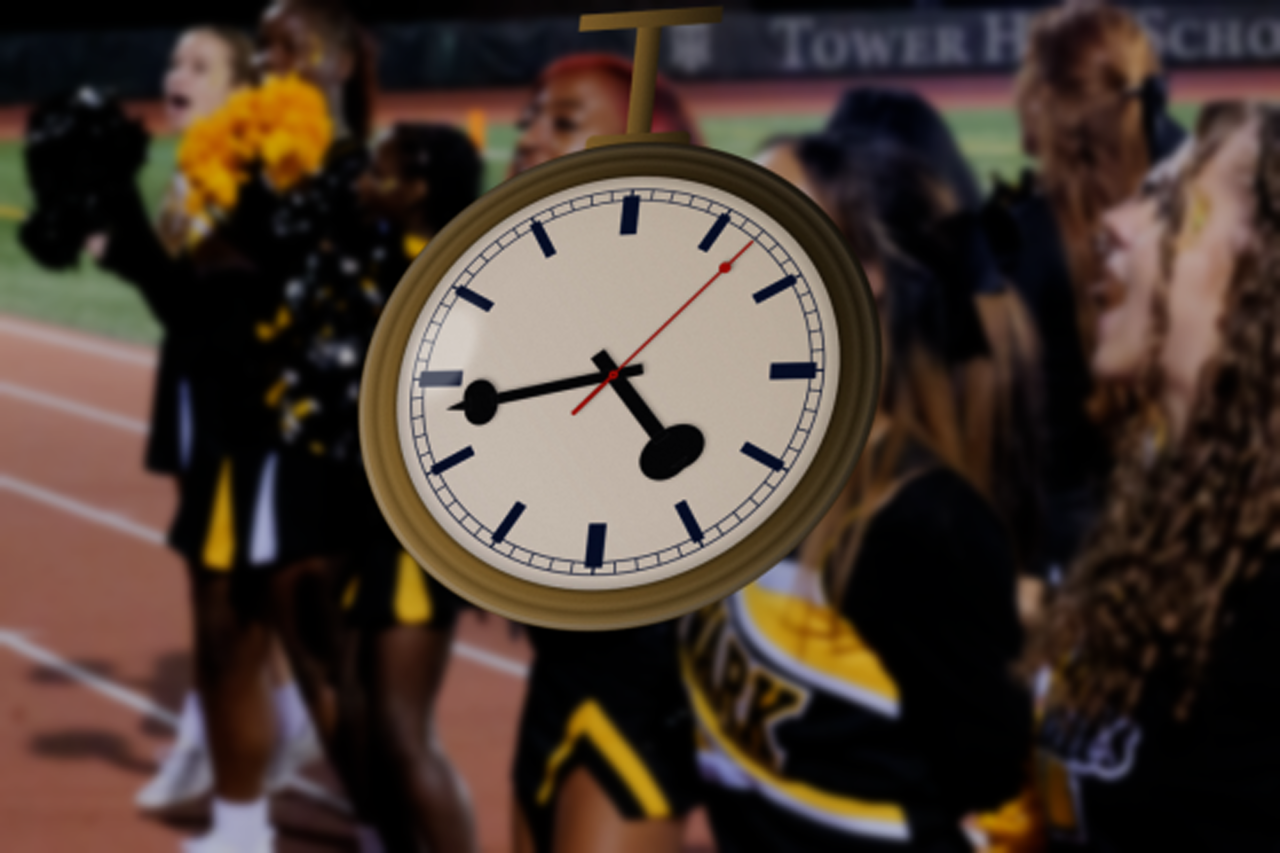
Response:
h=4 m=43 s=7
